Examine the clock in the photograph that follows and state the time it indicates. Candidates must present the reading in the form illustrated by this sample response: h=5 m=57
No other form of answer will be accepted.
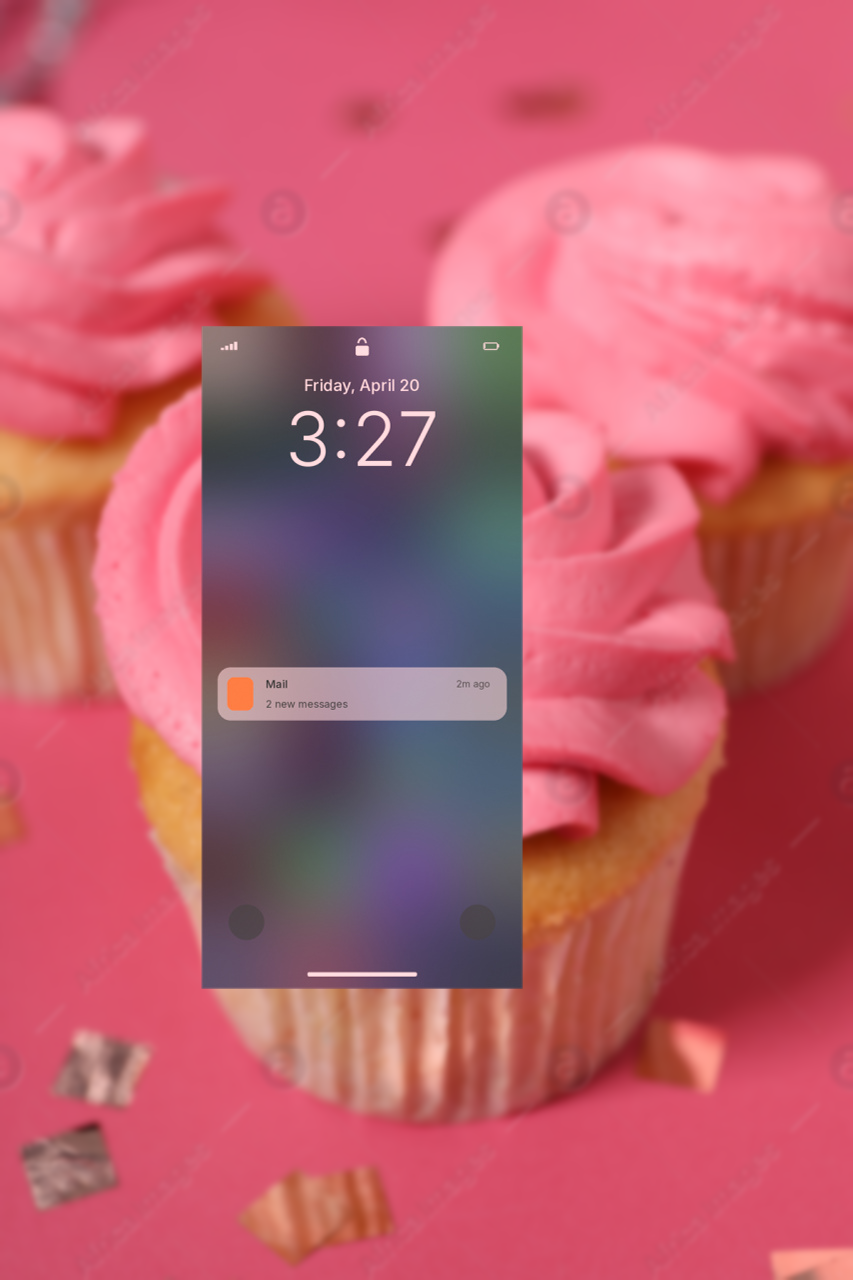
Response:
h=3 m=27
